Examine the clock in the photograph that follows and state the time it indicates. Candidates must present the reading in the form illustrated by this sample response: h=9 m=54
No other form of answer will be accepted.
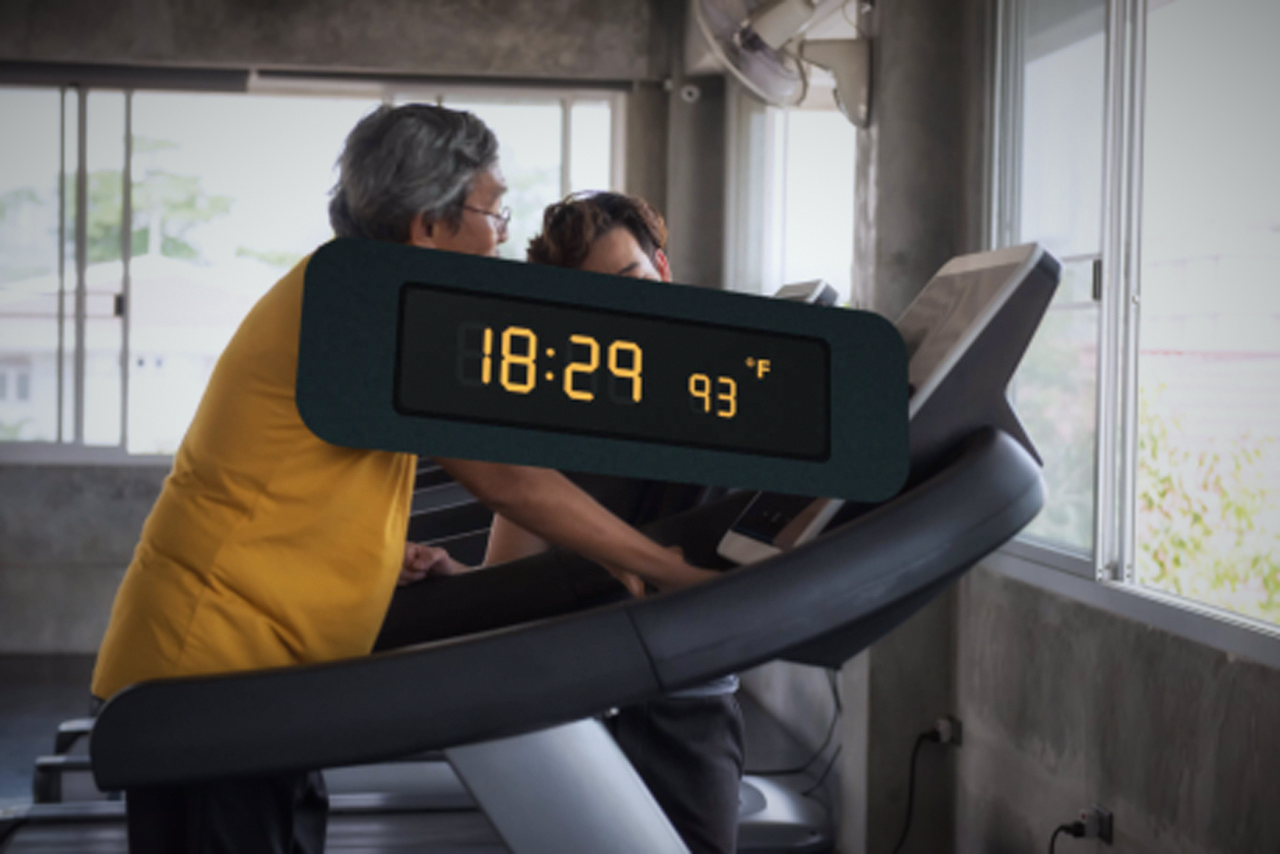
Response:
h=18 m=29
